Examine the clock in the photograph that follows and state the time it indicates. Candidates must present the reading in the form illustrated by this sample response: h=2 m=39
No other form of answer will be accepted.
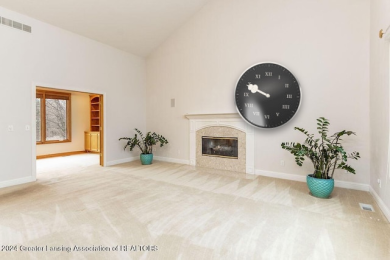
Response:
h=9 m=49
